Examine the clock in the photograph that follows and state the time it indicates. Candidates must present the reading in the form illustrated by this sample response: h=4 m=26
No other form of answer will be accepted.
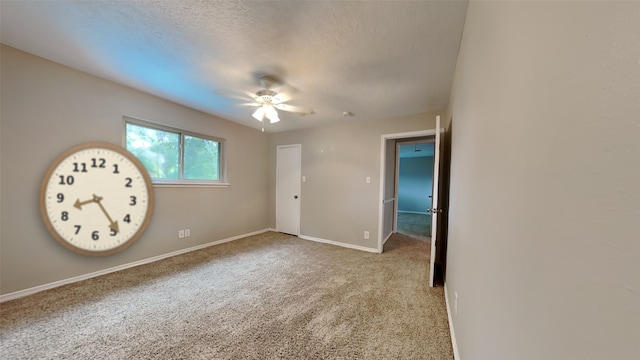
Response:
h=8 m=24
